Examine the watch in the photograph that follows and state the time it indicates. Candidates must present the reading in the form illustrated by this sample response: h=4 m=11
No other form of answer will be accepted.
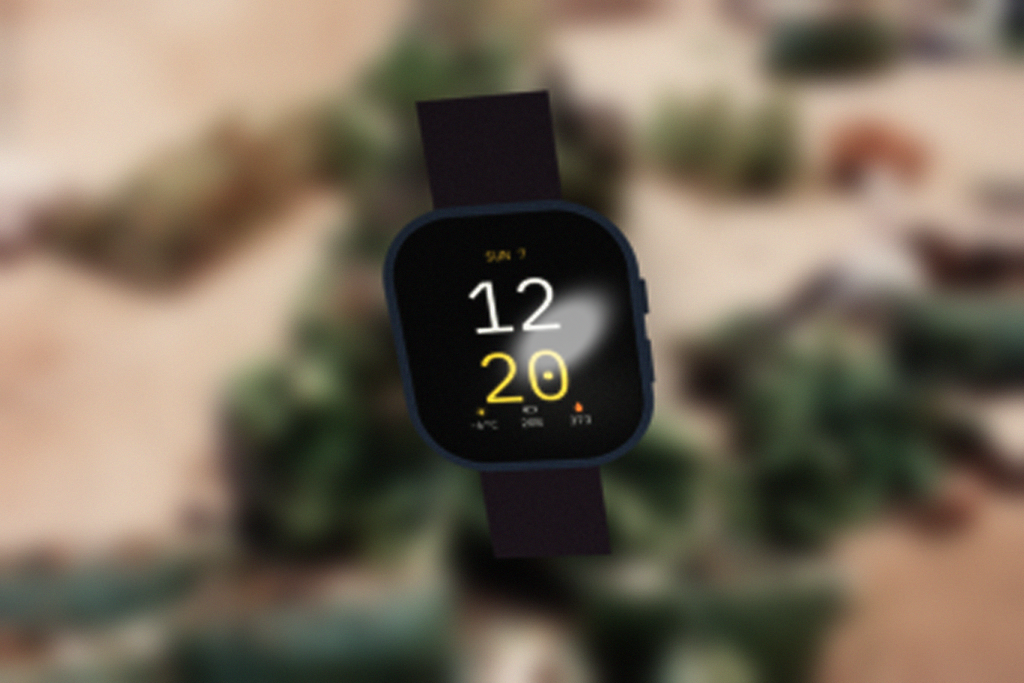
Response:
h=12 m=20
